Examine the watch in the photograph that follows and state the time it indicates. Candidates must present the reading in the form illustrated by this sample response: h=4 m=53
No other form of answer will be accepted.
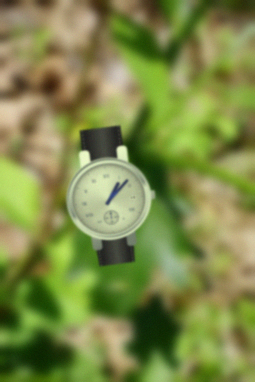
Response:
h=1 m=8
